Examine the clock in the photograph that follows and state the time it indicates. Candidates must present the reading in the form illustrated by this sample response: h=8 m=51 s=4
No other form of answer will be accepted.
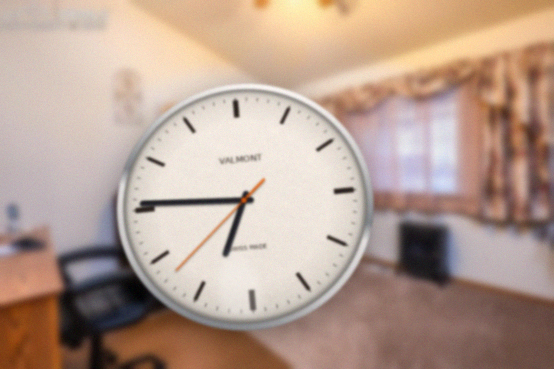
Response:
h=6 m=45 s=38
